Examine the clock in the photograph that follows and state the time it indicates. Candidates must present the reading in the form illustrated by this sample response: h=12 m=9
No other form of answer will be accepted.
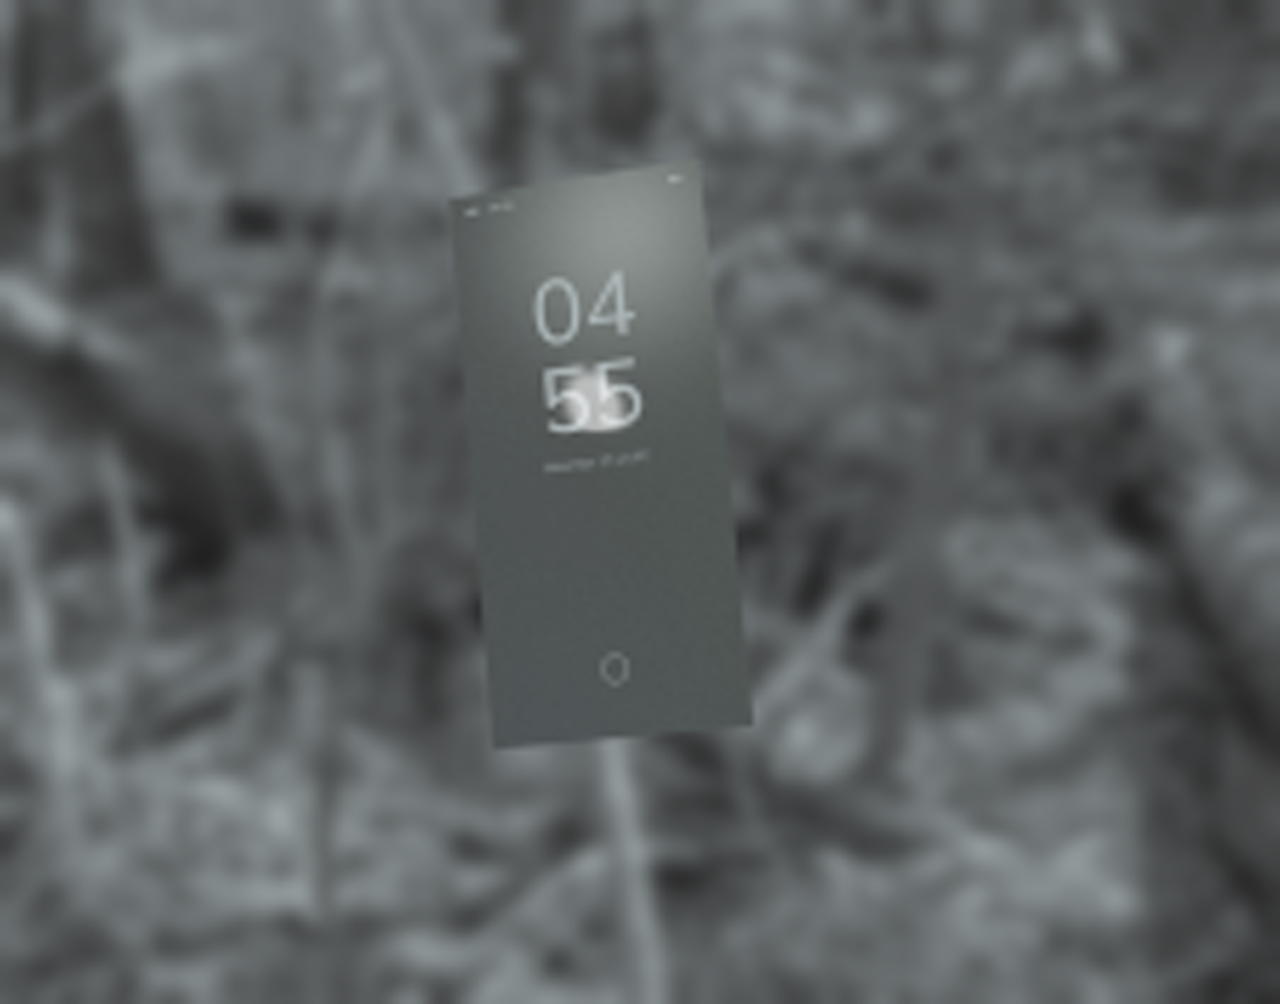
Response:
h=4 m=55
